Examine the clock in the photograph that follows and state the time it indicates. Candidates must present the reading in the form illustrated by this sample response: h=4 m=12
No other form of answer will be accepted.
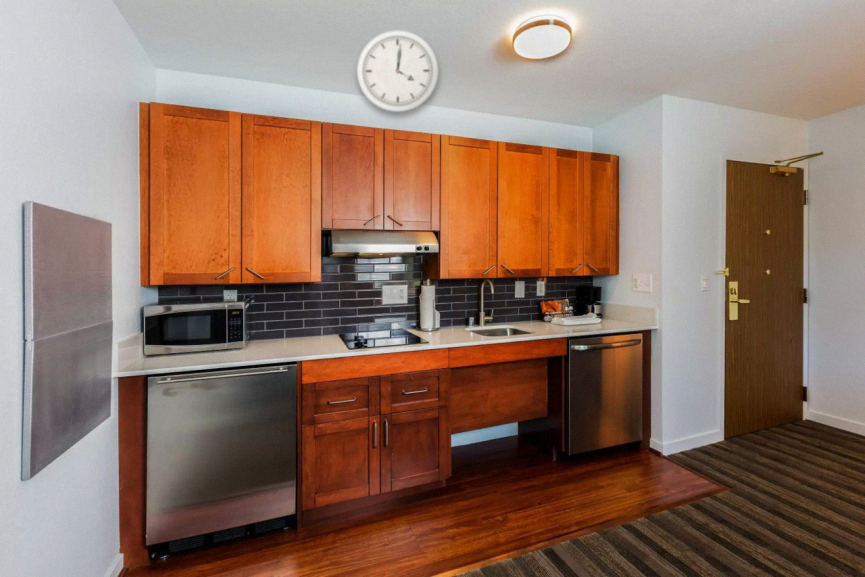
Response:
h=4 m=1
